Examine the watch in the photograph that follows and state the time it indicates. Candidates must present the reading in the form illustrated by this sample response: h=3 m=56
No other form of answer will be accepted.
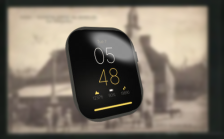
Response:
h=5 m=48
